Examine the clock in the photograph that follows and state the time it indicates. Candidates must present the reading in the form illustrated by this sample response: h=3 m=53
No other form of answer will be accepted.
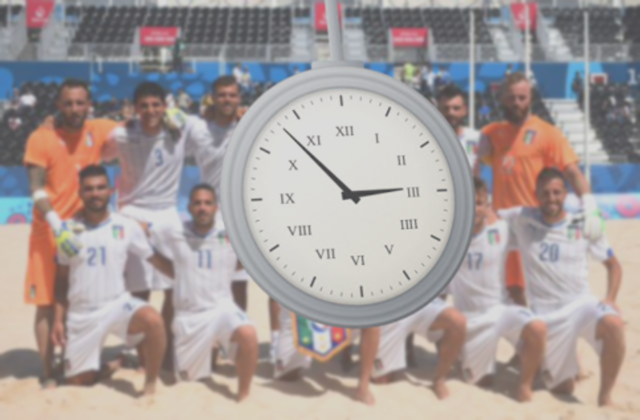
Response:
h=2 m=53
